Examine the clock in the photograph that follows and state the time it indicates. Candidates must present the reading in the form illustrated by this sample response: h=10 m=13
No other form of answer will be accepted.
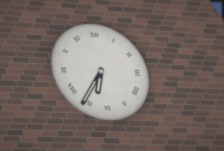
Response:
h=6 m=36
